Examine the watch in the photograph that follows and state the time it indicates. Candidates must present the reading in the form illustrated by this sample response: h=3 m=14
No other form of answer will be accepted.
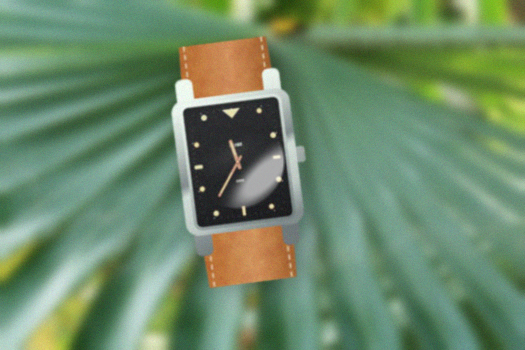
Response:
h=11 m=36
